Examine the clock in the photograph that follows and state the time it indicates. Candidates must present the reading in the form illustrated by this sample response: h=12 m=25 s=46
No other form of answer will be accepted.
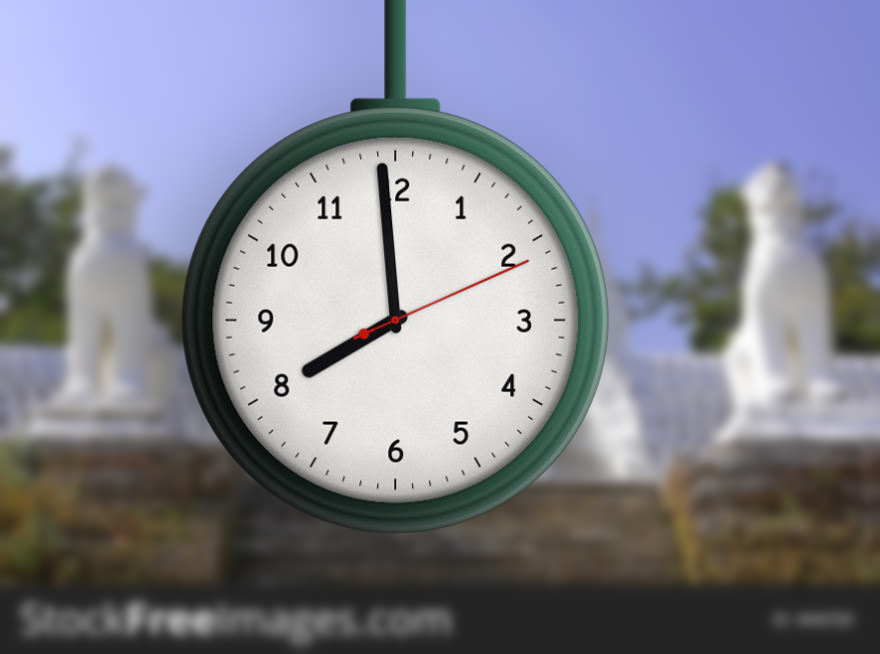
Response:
h=7 m=59 s=11
